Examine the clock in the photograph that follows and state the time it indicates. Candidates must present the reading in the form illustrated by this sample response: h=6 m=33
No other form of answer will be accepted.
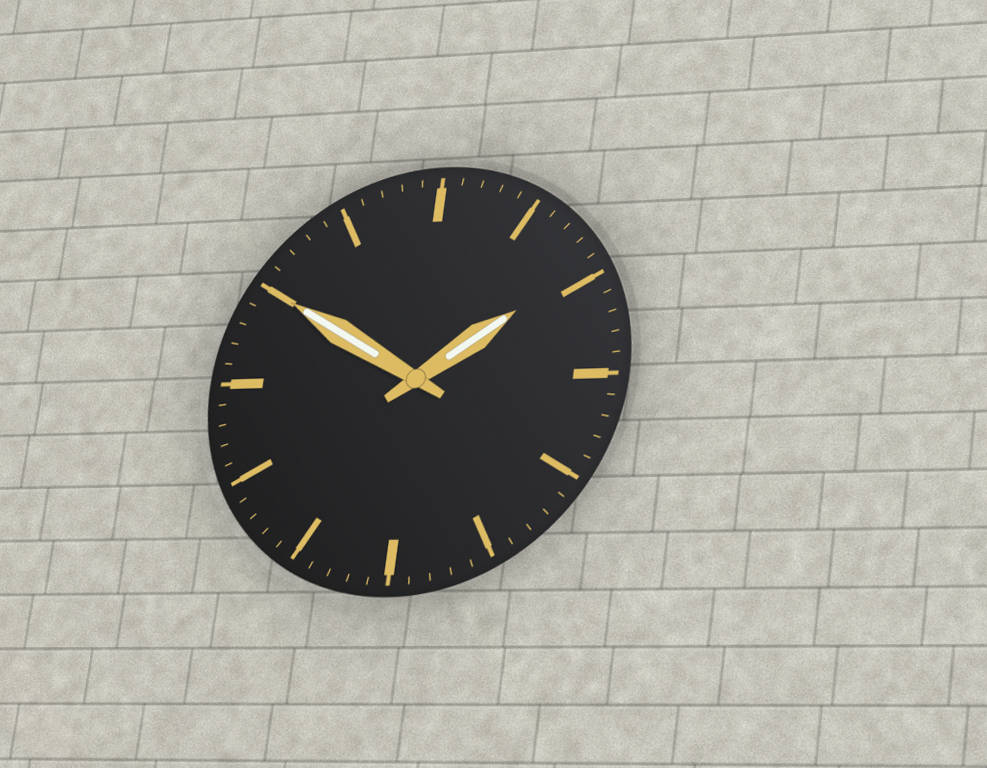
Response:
h=1 m=50
